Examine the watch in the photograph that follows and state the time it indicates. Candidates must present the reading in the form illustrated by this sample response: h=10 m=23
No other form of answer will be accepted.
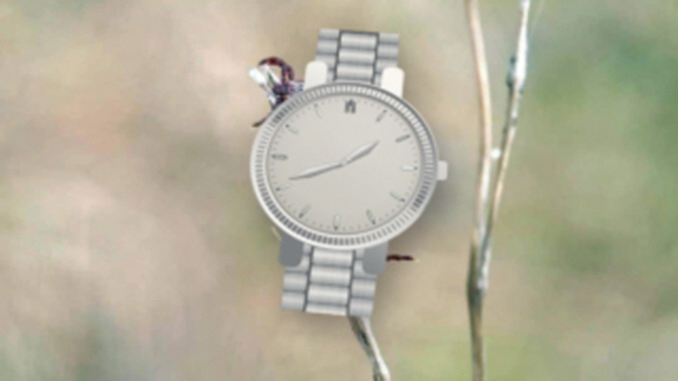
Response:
h=1 m=41
